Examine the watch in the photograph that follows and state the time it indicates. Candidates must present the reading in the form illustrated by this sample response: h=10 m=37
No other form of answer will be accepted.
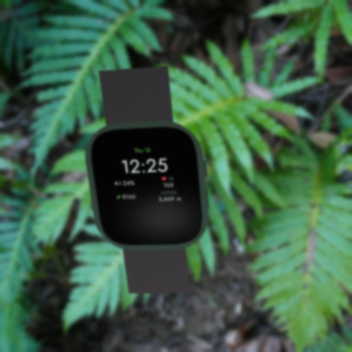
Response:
h=12 m=25
